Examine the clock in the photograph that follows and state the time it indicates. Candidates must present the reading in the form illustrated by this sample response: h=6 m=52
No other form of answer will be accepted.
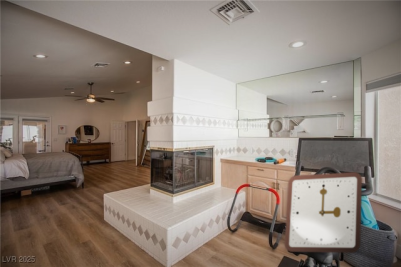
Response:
h=3 m=0
